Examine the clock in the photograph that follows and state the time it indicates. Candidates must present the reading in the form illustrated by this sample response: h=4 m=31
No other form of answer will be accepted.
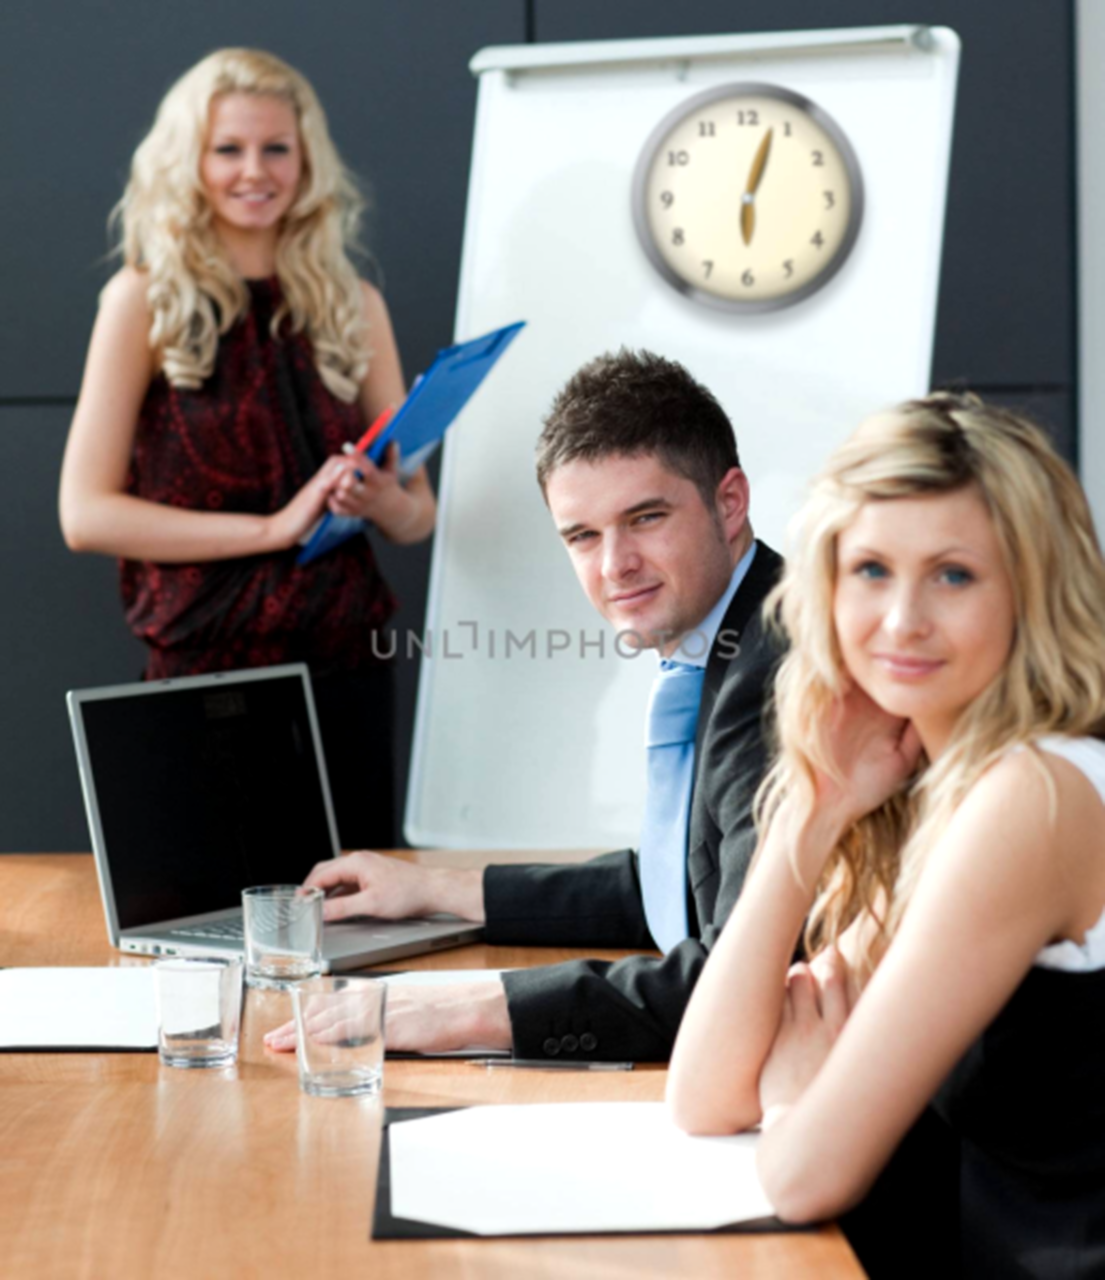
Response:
h=6 m=3
